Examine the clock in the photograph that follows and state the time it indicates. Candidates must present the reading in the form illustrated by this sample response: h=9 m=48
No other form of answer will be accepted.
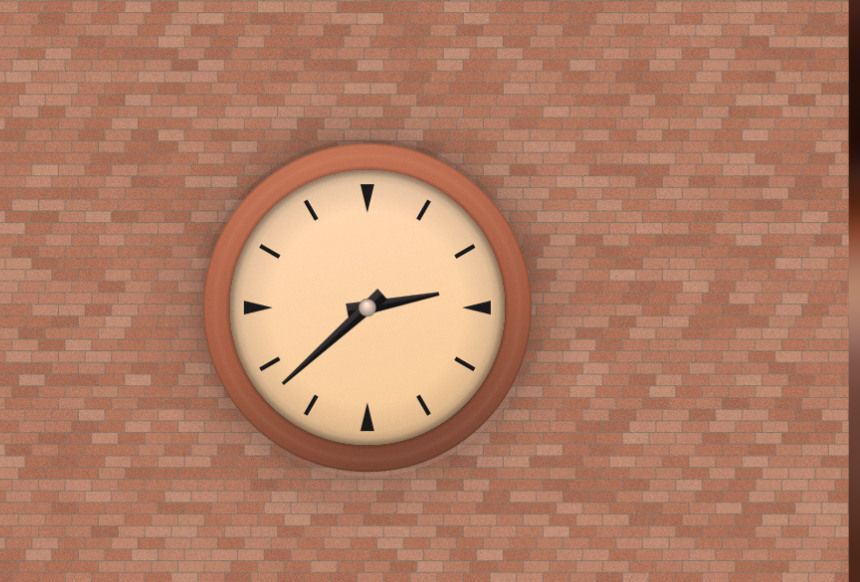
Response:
h=2 m=38
